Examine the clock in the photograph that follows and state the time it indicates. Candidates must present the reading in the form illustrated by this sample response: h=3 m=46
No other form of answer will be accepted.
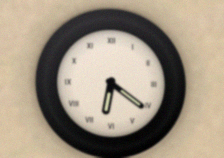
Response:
h=6 m=21
